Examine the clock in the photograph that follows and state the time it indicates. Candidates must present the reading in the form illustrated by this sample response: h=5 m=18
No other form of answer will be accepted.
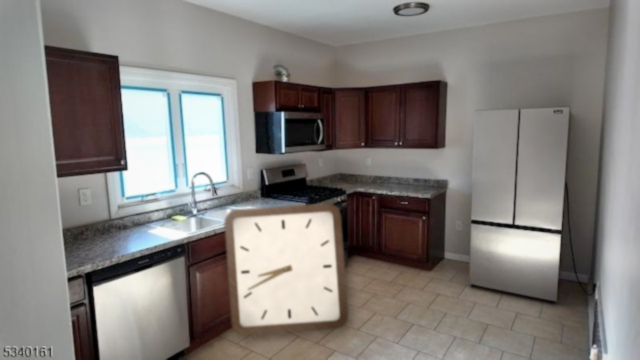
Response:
h=8 m=41
